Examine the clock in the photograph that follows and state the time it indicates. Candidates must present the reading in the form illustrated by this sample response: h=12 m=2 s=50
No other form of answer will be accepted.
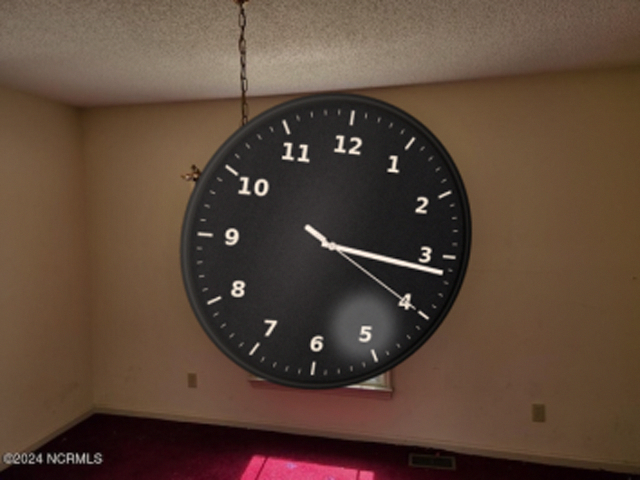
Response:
h=3 m=16 s=20
